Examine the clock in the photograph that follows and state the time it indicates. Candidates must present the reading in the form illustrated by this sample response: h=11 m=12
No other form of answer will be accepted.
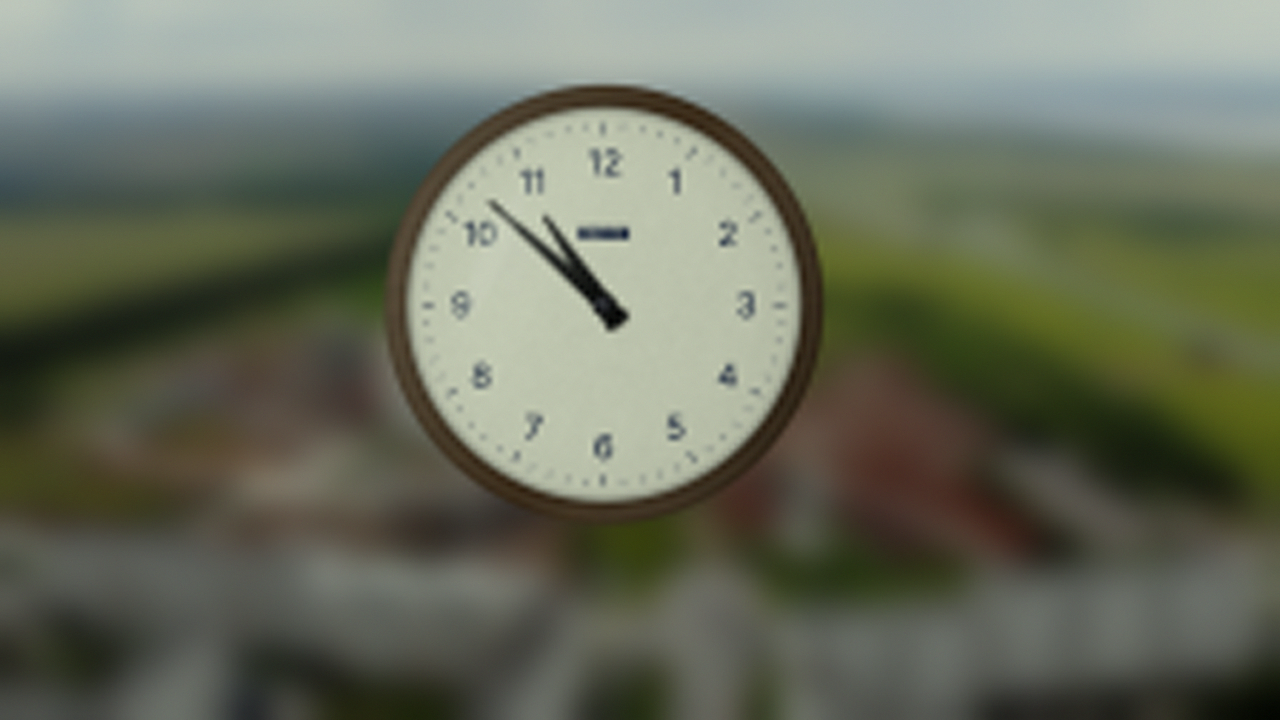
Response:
h=10 m=52
